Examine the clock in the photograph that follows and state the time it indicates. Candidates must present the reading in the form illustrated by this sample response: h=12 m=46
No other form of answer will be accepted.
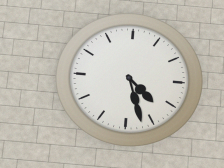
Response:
h=4 m=27
